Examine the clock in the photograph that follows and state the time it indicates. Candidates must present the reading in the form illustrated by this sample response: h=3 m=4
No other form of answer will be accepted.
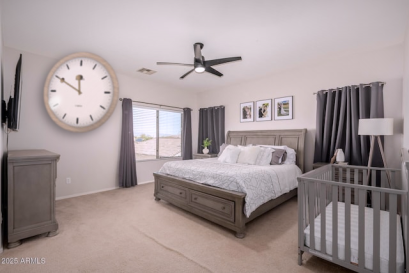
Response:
h=11 m=50
